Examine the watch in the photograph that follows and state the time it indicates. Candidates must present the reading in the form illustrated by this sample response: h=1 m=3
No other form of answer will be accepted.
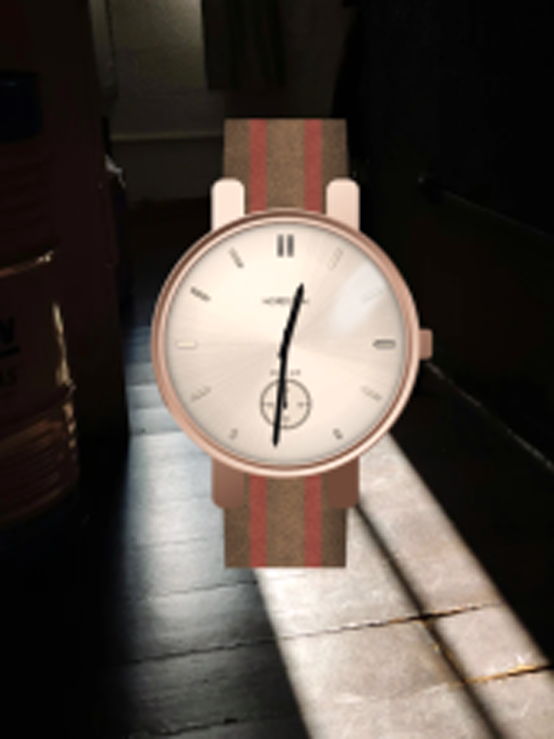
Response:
h=12 m=31
